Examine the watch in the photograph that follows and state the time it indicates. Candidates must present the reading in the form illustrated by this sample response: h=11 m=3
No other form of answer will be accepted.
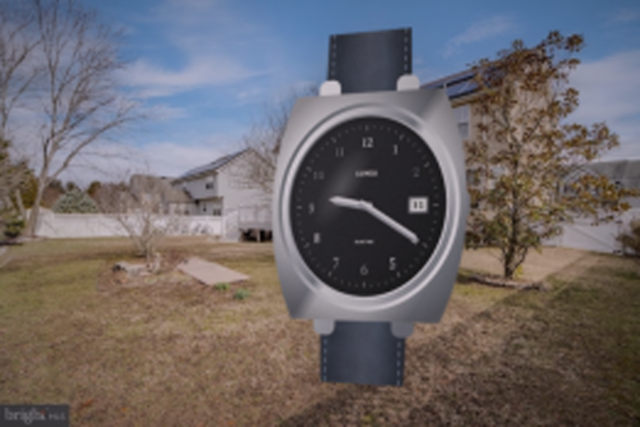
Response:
h=9 m=20
